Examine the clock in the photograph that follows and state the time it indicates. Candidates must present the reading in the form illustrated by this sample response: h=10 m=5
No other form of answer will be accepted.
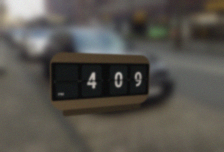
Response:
h=4 m=9
